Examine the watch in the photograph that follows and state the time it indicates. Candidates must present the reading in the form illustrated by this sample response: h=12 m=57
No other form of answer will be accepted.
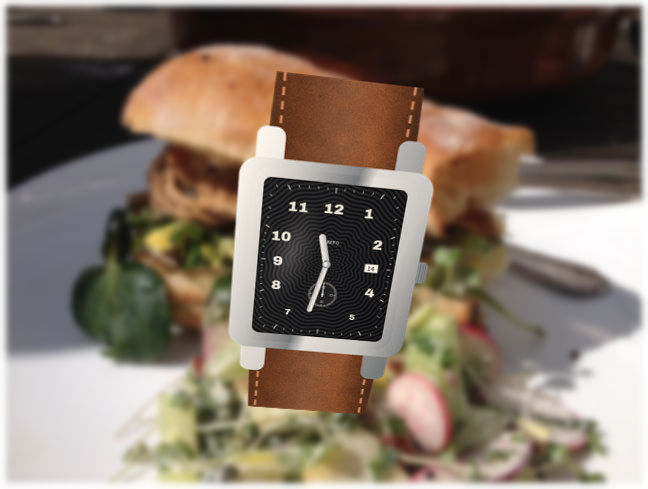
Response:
h=11 m=32
